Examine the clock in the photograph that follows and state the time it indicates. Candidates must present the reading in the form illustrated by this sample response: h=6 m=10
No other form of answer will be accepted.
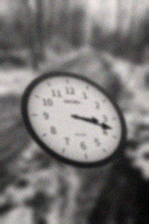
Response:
h=3 m=18
